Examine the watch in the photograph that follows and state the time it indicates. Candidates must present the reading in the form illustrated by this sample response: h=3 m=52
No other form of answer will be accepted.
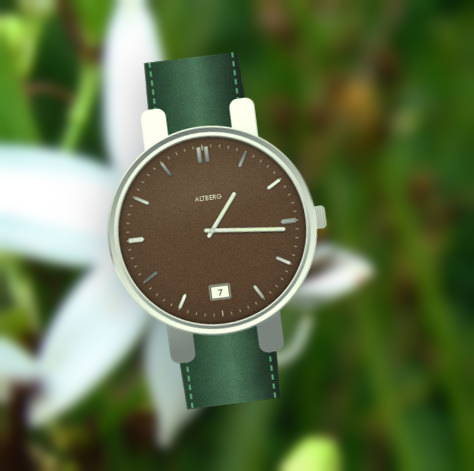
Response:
h=1 m=16
